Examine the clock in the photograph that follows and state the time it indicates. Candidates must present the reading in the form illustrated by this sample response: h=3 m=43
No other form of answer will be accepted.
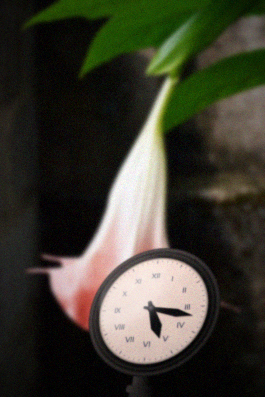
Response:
h=5 m=17
